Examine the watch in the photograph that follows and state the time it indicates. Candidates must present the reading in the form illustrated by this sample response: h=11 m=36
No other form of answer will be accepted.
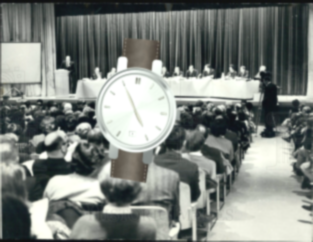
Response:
h=4 m=55
